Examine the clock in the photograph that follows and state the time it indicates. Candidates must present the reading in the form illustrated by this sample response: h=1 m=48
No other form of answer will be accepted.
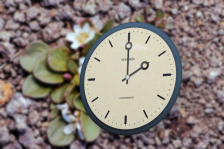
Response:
h=2 m=0
